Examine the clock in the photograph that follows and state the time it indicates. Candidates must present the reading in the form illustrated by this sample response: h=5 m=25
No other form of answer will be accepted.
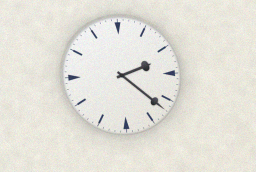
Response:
h=2 m=22
